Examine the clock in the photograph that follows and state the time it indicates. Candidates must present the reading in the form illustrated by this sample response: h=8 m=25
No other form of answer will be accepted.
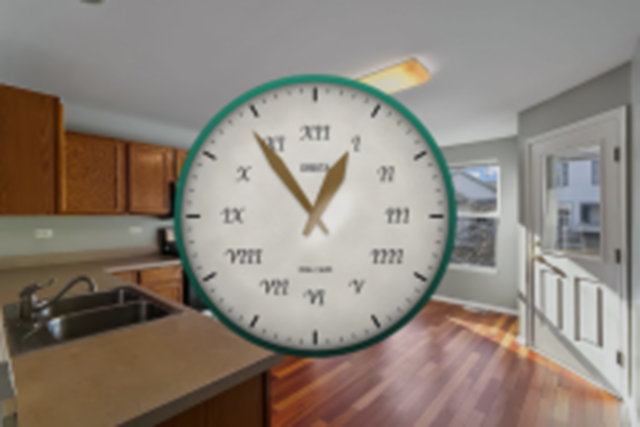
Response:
h=12 m=54
